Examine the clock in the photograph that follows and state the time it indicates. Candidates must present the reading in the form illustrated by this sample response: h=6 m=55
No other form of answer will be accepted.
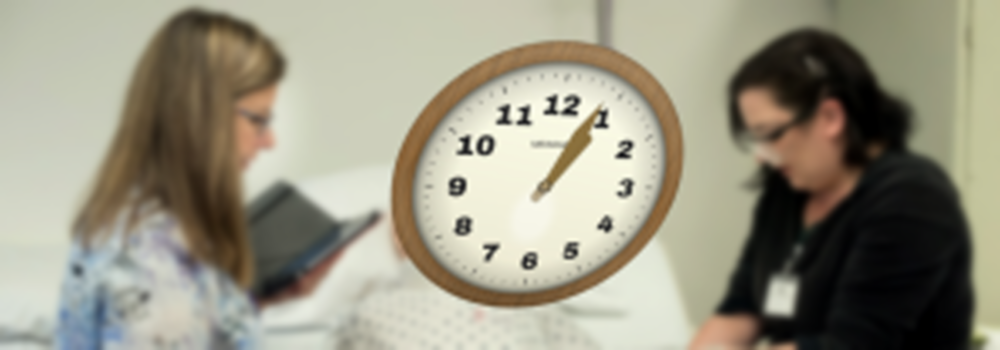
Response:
h=1 m=4
